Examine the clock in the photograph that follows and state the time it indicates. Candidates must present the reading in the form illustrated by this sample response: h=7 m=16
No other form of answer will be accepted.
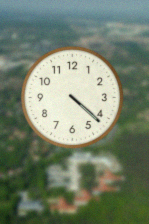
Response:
h=4 m=22
